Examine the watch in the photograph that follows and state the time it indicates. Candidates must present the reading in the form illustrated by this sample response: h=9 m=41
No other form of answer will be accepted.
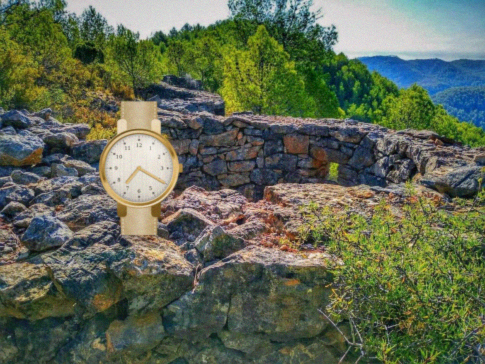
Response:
h=7 m=20
